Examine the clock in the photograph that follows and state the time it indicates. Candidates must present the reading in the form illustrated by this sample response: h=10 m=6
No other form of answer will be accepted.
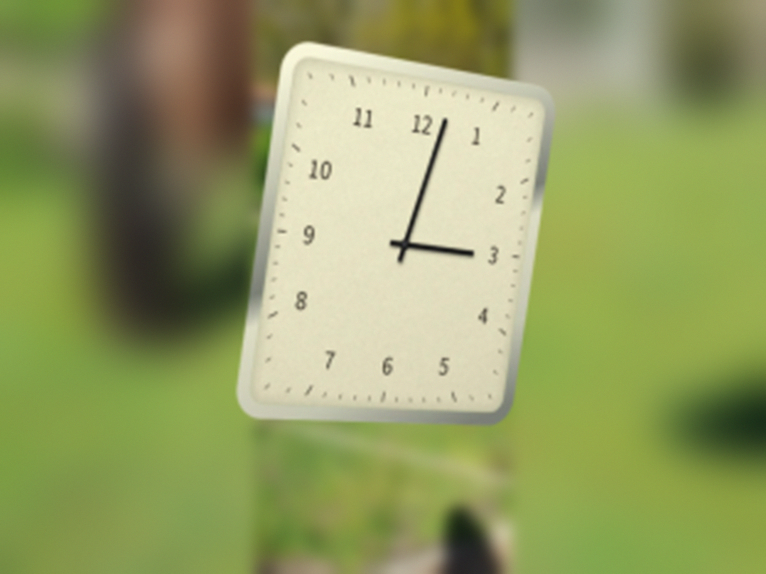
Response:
h=3 m=2
